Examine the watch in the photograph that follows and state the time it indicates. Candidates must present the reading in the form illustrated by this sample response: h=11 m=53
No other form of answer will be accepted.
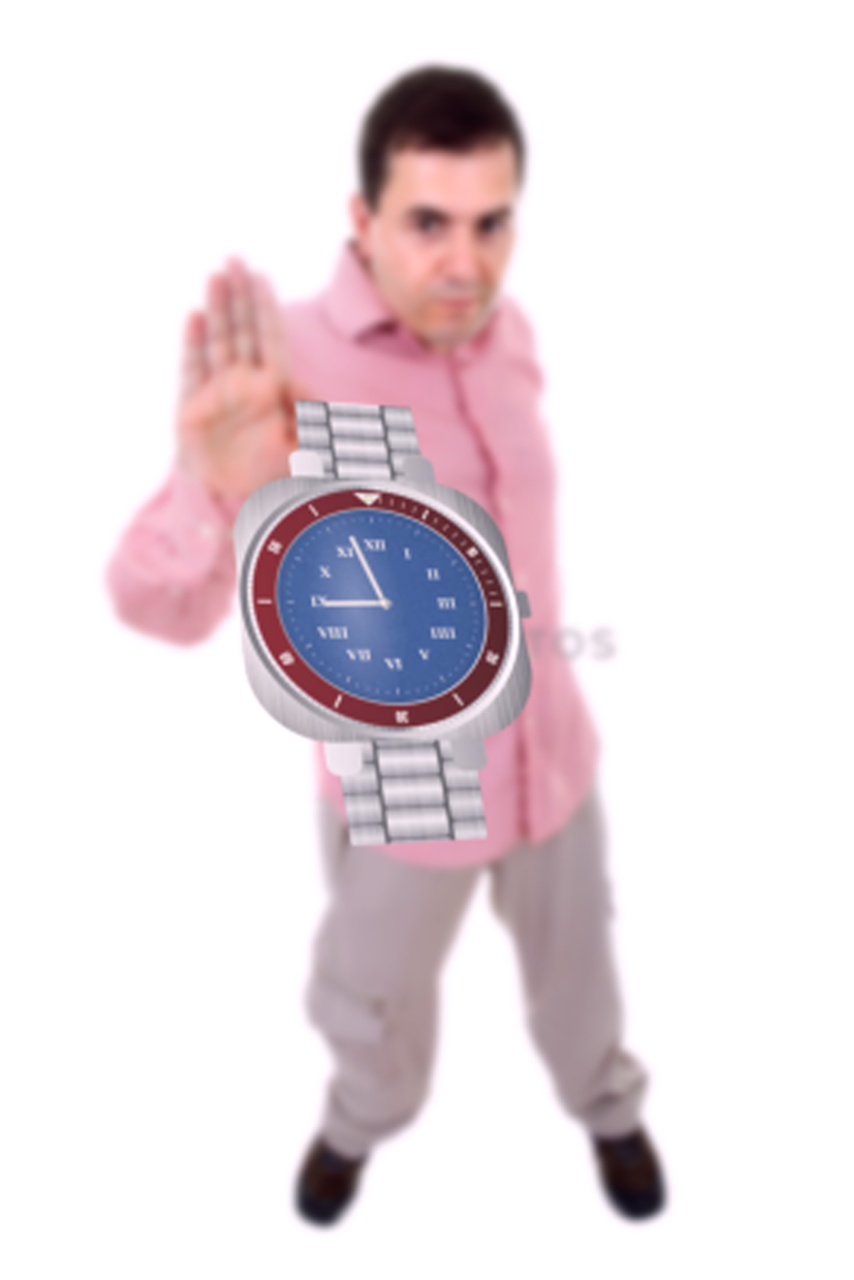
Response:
h=8 m=57
